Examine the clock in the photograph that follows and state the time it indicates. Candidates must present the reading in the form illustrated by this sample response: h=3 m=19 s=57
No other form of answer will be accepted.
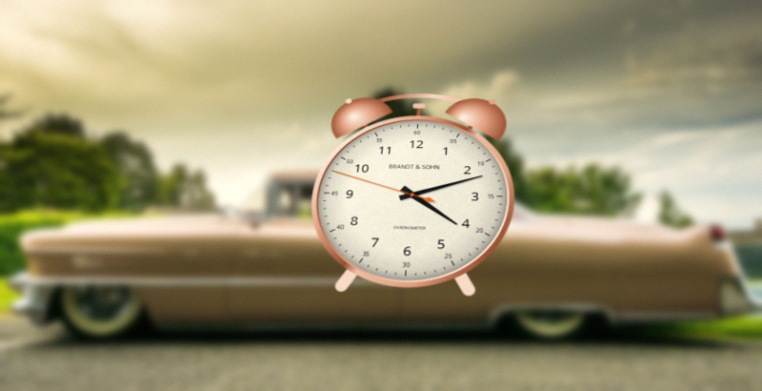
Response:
h=4 m=11 s=48
